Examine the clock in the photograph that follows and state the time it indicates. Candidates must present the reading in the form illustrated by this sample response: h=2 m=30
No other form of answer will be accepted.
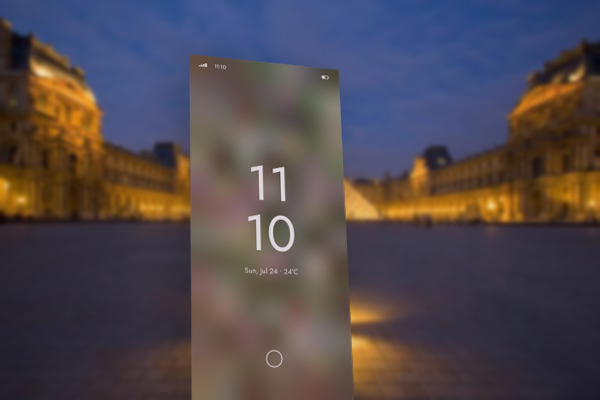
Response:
h=11 m=10
